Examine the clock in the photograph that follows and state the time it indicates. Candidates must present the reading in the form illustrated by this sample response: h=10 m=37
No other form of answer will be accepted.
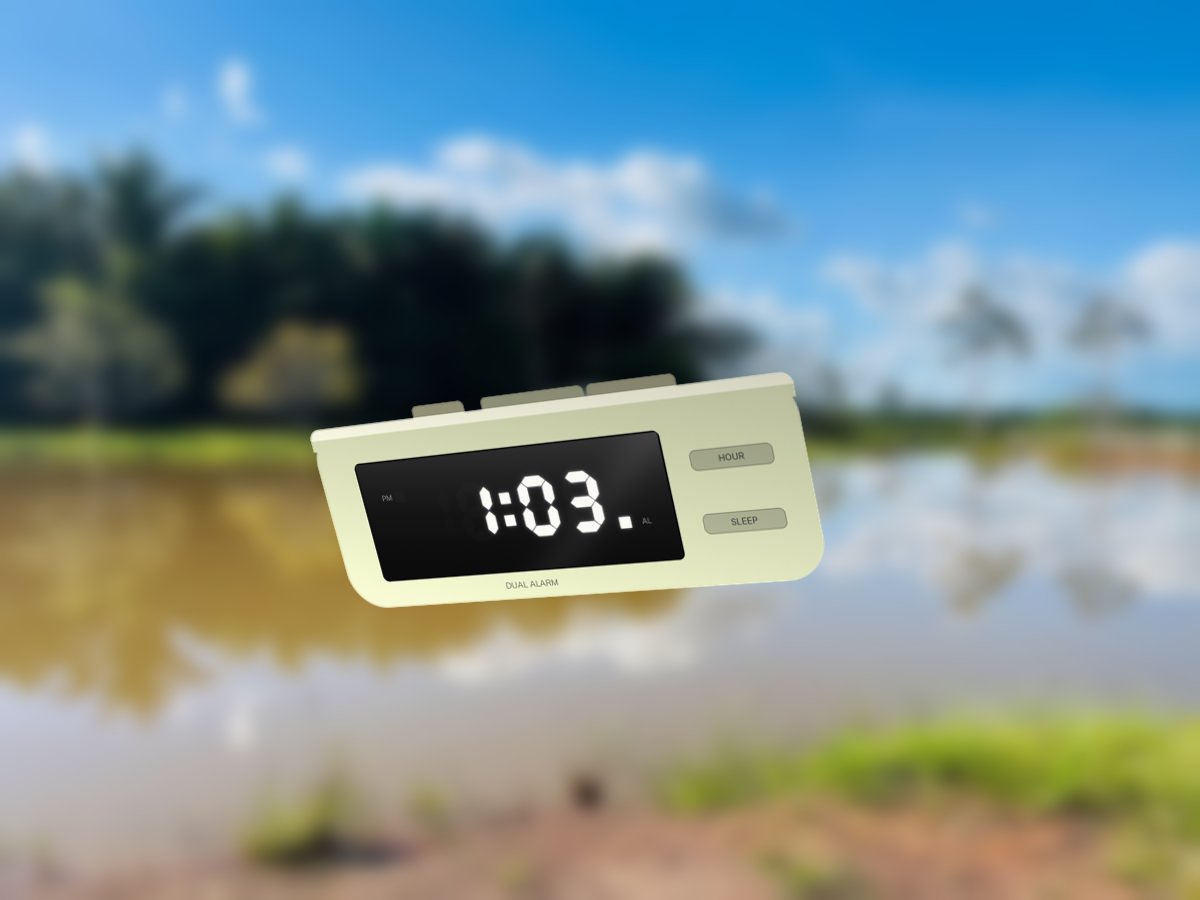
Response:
h=1 m=3
